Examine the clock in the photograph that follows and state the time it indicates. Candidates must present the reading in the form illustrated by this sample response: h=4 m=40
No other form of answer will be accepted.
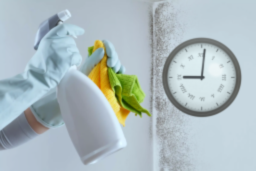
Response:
h=9 m=1
